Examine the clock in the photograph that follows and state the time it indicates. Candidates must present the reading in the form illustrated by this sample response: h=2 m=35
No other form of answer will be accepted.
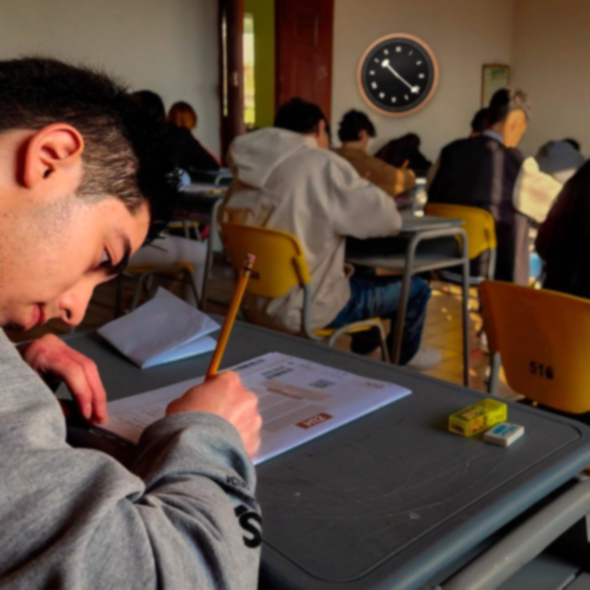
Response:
h=10 m=21
